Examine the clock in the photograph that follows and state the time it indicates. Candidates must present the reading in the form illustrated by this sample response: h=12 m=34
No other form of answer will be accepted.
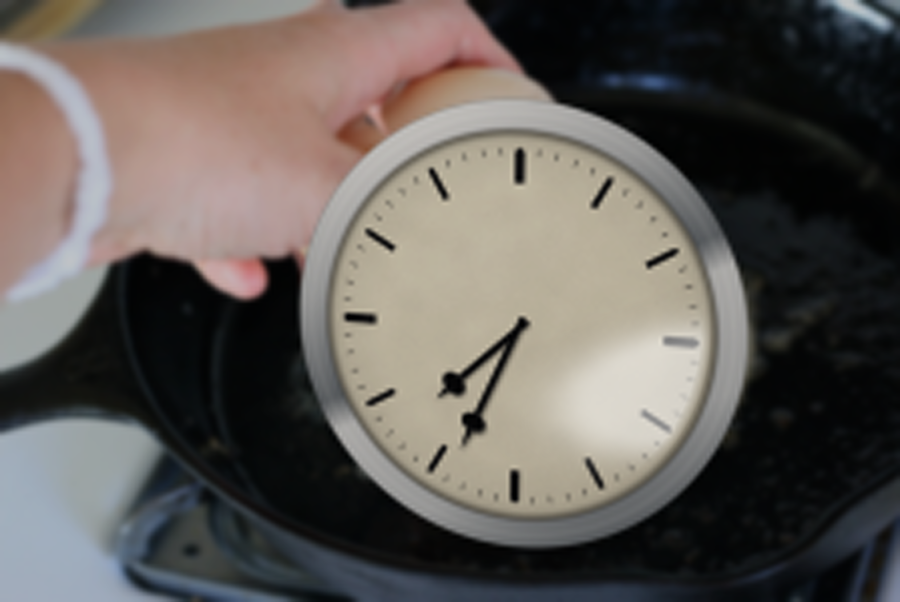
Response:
h=7 m=34
